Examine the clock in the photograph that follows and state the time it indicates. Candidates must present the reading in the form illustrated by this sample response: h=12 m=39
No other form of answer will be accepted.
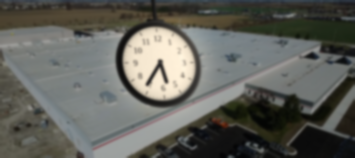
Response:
h=5 m=36
